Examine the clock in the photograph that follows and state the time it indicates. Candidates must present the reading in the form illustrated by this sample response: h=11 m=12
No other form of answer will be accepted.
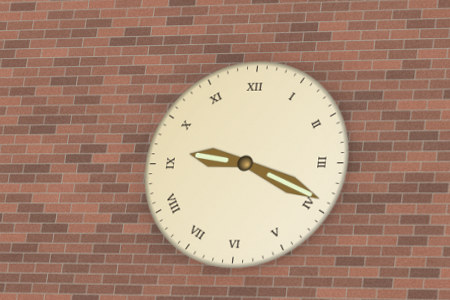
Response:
h=9 m=19
